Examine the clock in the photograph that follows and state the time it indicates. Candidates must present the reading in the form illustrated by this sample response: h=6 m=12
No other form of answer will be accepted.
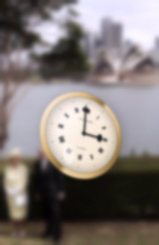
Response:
h=2 m=59
